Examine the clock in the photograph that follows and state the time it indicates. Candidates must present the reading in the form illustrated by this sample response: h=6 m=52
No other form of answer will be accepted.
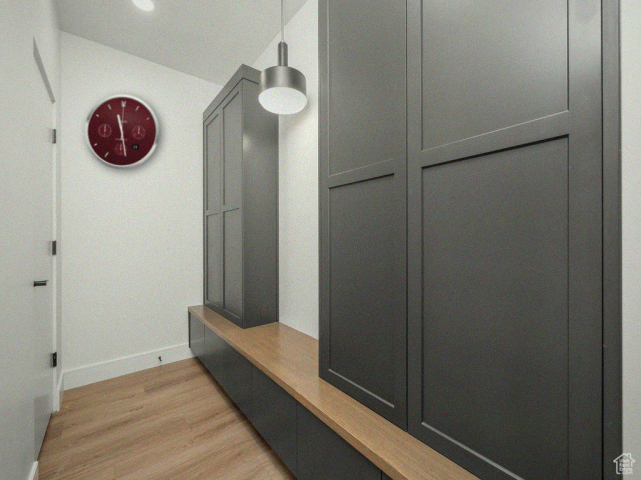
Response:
h=11 m=28
